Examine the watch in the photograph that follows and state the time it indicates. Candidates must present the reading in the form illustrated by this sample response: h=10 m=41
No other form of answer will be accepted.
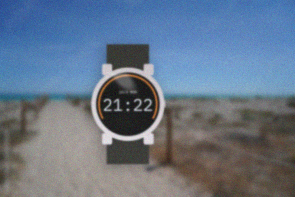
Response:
h=21 m=22
